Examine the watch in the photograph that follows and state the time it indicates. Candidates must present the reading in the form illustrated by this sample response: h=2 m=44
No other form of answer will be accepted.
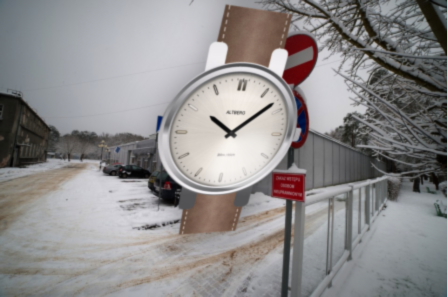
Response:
h=10 m=8
